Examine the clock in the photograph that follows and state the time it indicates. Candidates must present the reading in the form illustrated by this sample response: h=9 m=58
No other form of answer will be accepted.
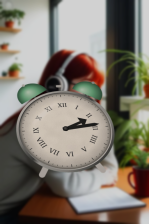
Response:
h=2 m=14
